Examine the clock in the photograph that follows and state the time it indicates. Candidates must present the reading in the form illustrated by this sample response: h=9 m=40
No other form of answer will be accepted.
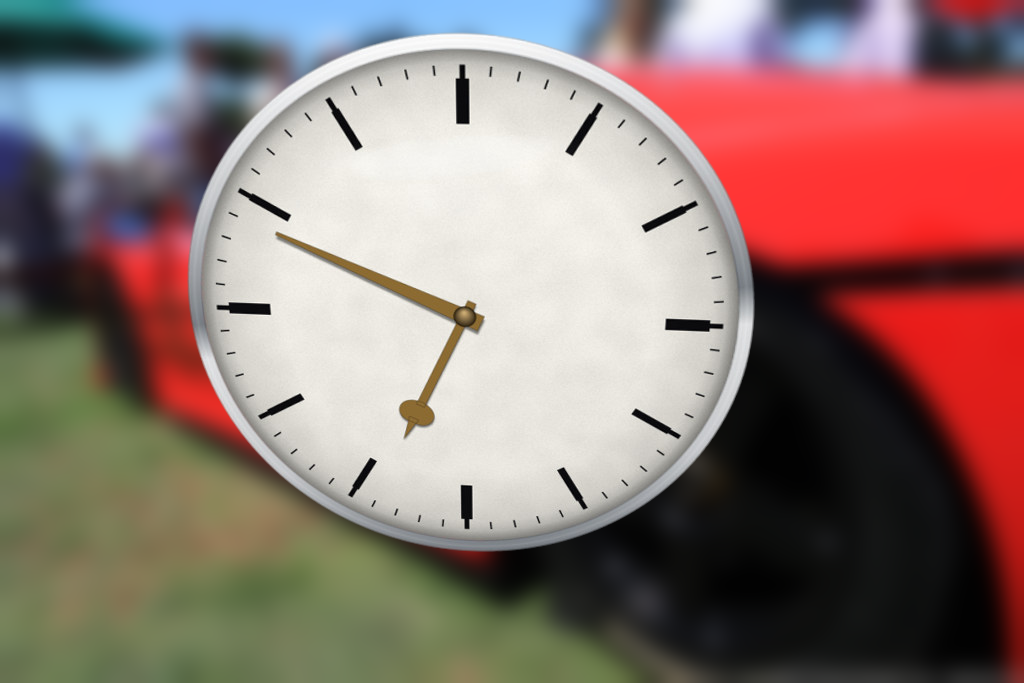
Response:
h=6 m=49
